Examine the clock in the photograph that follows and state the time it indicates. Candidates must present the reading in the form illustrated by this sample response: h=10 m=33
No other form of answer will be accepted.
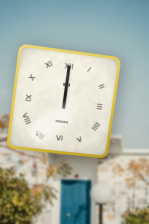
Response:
h=12 m=0
